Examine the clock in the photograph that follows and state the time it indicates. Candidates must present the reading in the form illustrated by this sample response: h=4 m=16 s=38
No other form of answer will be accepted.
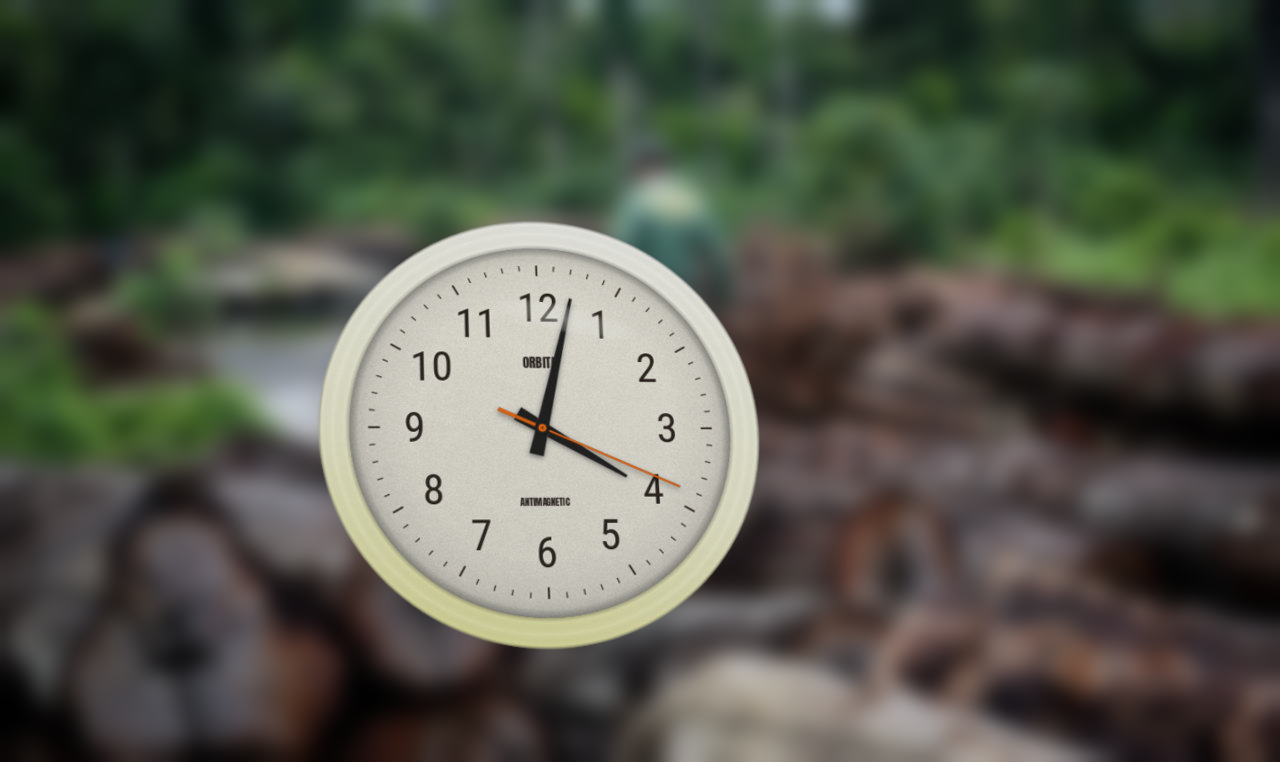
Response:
h=4 m=2 s=19
